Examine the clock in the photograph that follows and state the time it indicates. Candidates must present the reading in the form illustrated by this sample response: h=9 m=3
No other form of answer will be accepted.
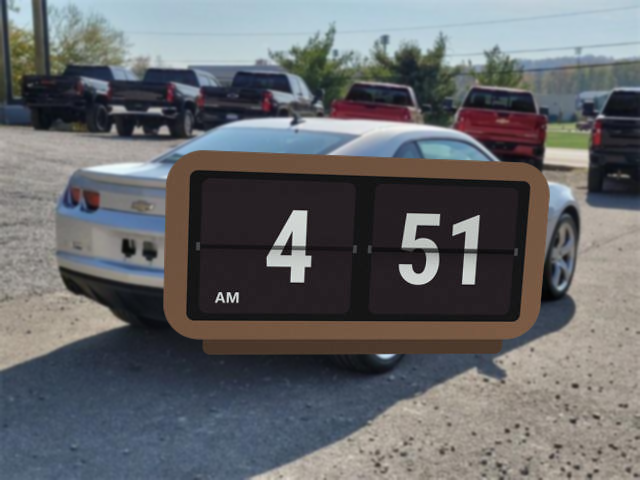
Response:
h=4 m=51
